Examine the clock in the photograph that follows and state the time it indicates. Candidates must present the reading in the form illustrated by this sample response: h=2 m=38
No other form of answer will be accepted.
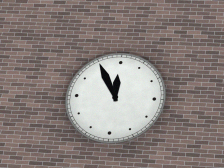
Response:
h=11 m=55
